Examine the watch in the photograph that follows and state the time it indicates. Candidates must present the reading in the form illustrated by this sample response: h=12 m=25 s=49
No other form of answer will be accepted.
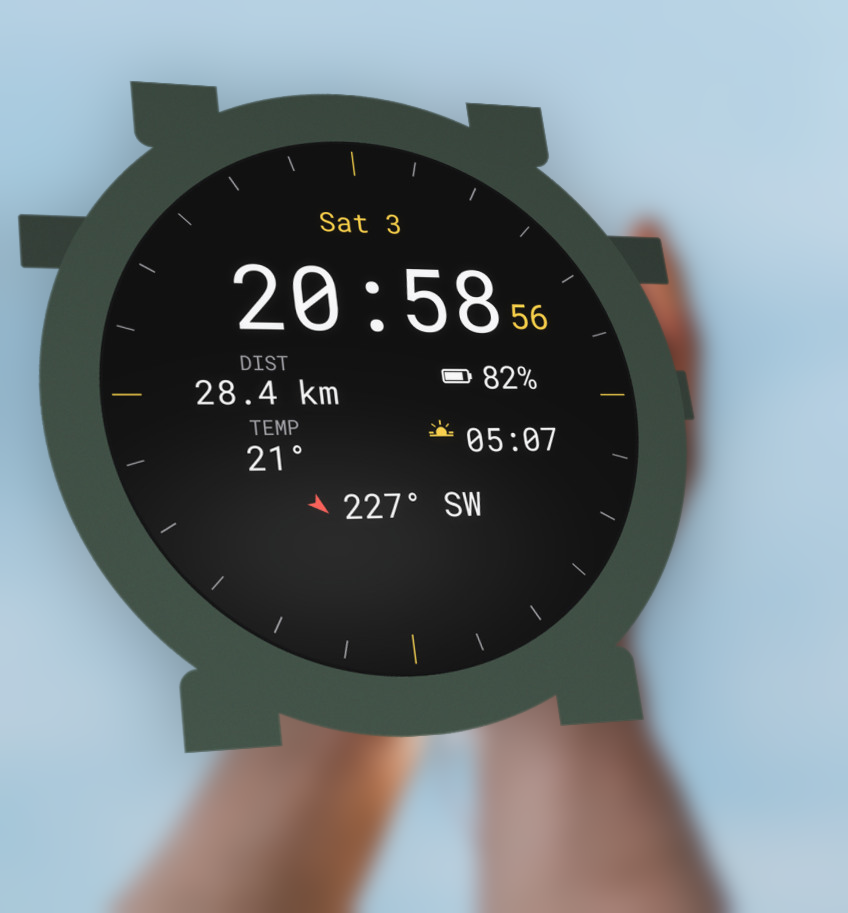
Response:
h=20 m=58 s=56
